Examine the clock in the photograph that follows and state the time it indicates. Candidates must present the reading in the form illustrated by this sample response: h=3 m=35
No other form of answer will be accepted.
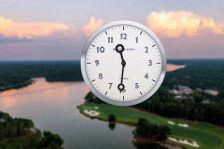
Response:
h=11 m=31
